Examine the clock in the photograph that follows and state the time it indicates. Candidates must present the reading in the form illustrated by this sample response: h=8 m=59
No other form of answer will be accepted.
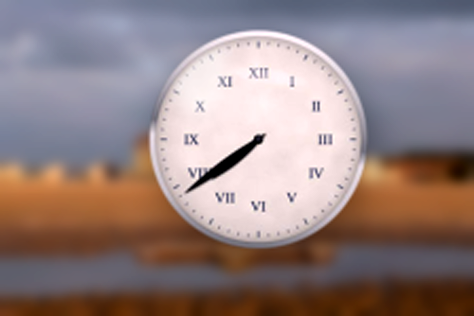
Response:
h=7 m=39
